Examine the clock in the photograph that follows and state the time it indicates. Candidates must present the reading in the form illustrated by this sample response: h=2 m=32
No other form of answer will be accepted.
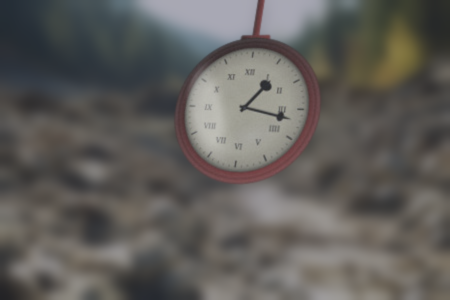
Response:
h=1 m=17
